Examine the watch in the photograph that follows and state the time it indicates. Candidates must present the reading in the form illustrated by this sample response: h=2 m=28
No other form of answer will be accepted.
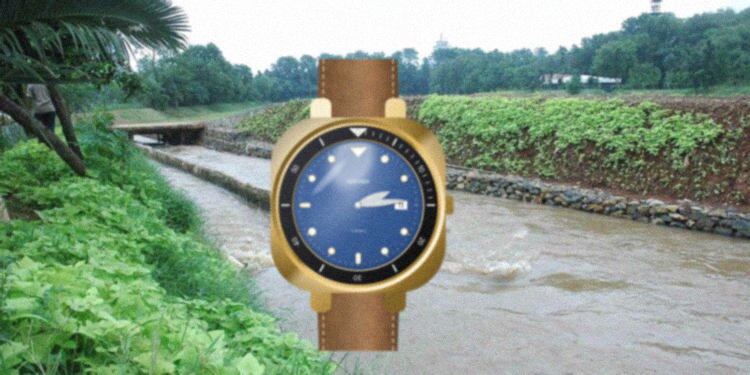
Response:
h=2 m=14
